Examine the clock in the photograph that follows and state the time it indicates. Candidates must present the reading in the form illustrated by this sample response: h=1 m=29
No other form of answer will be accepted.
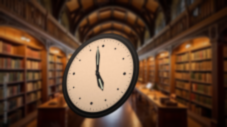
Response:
h=4 m=58
